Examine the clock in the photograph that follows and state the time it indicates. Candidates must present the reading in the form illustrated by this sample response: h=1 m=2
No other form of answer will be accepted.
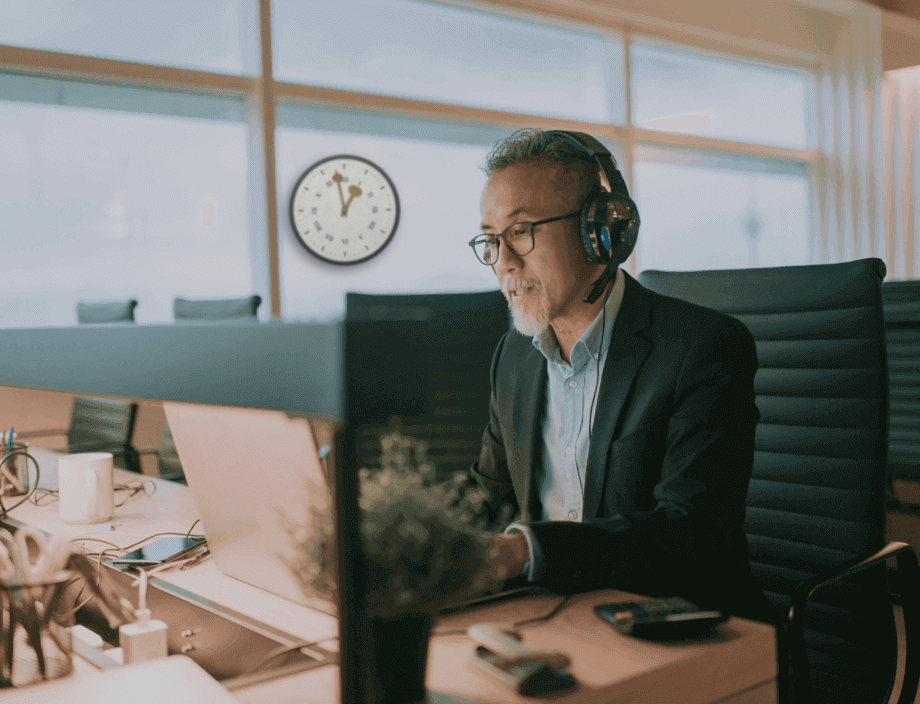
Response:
h=12 m=58
